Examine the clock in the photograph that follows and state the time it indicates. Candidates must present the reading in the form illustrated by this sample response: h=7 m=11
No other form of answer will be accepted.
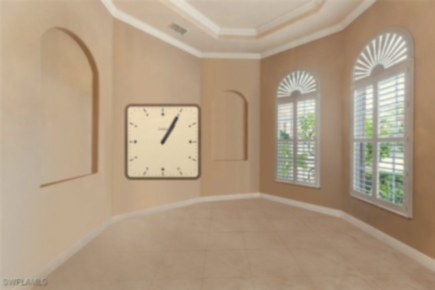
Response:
h=1 m=5
